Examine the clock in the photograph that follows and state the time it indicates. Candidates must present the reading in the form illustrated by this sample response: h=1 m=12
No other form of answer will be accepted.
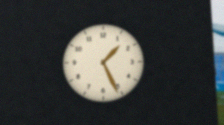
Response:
h=1 m=26
